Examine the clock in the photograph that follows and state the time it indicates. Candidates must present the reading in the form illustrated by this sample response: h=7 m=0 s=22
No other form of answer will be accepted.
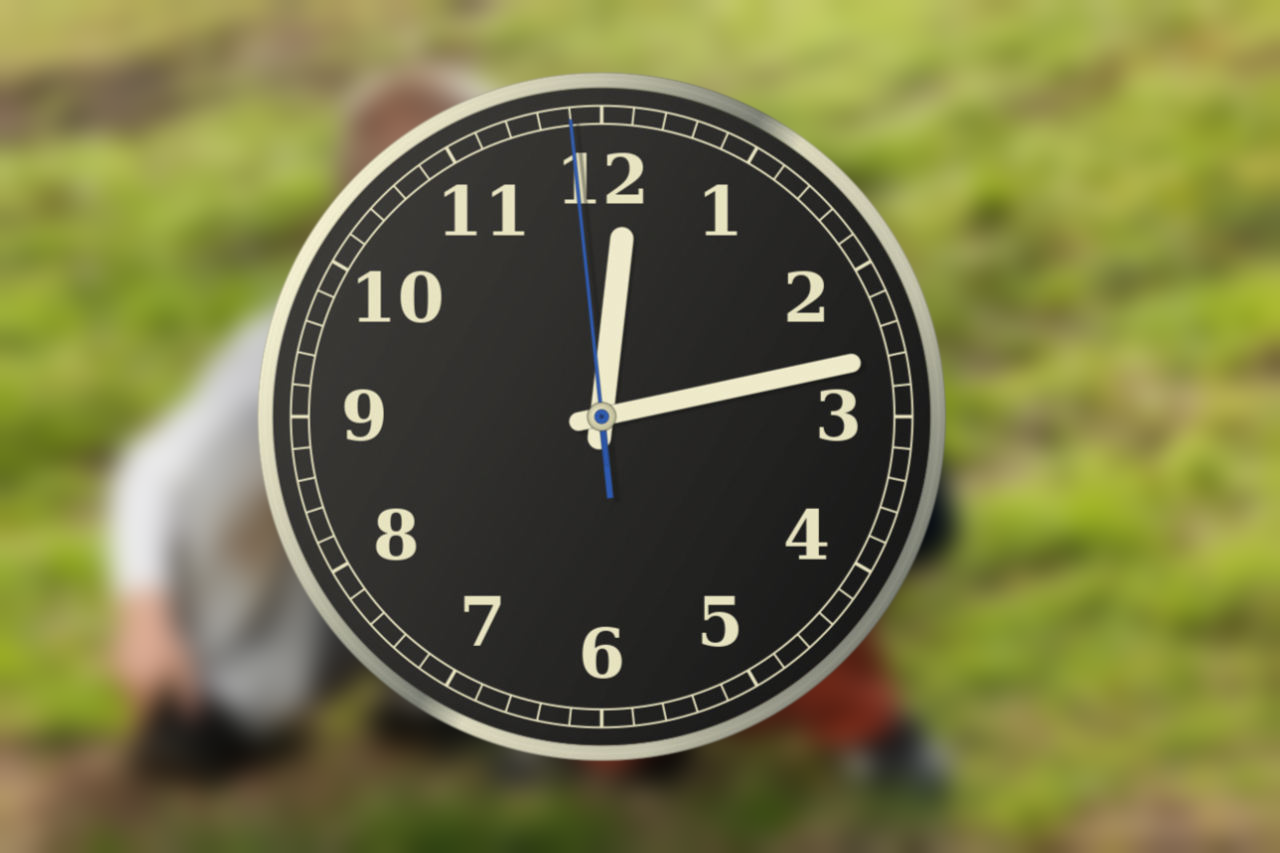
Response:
h=12 m=12 s=59
